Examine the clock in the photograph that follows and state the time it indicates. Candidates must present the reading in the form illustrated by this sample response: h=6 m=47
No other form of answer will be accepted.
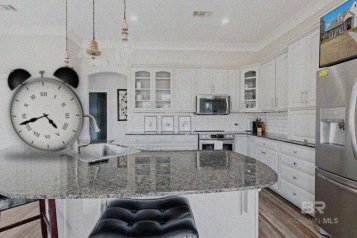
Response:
h=4 m=42
